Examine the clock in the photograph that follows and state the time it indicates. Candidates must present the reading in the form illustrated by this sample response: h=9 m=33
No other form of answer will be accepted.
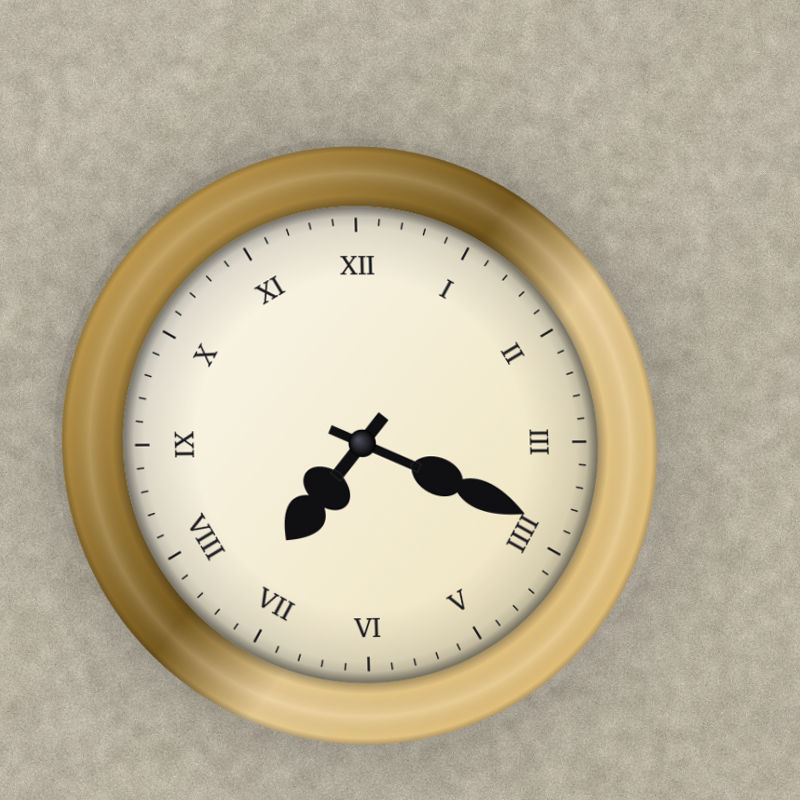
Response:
h=7 m=19
